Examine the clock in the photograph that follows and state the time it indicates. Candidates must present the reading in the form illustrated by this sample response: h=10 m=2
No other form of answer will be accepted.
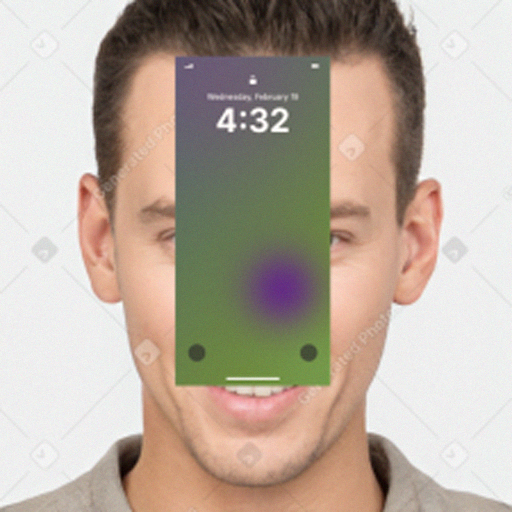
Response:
h=4 m=32
